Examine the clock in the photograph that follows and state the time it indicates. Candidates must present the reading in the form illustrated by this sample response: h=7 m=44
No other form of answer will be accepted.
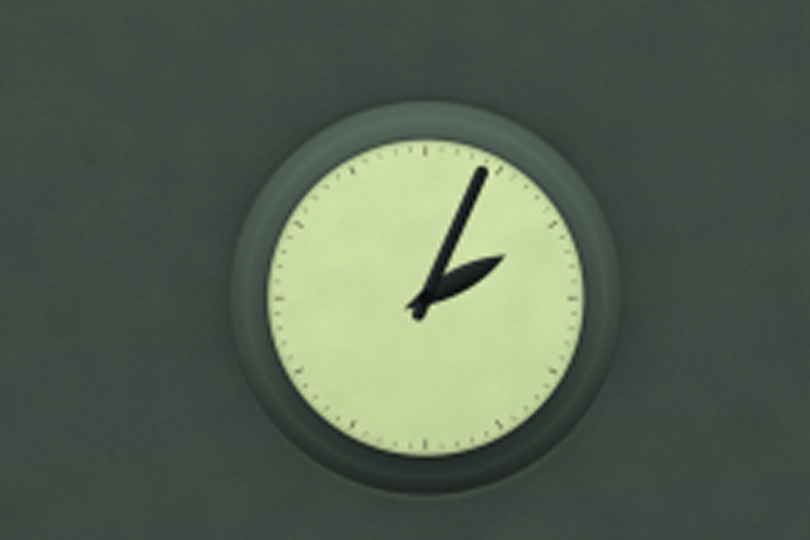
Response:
h=2 m=4
